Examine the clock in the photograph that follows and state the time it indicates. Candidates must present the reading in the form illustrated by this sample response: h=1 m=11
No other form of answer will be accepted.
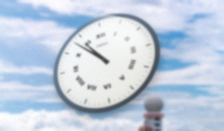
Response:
h=10 m=53
